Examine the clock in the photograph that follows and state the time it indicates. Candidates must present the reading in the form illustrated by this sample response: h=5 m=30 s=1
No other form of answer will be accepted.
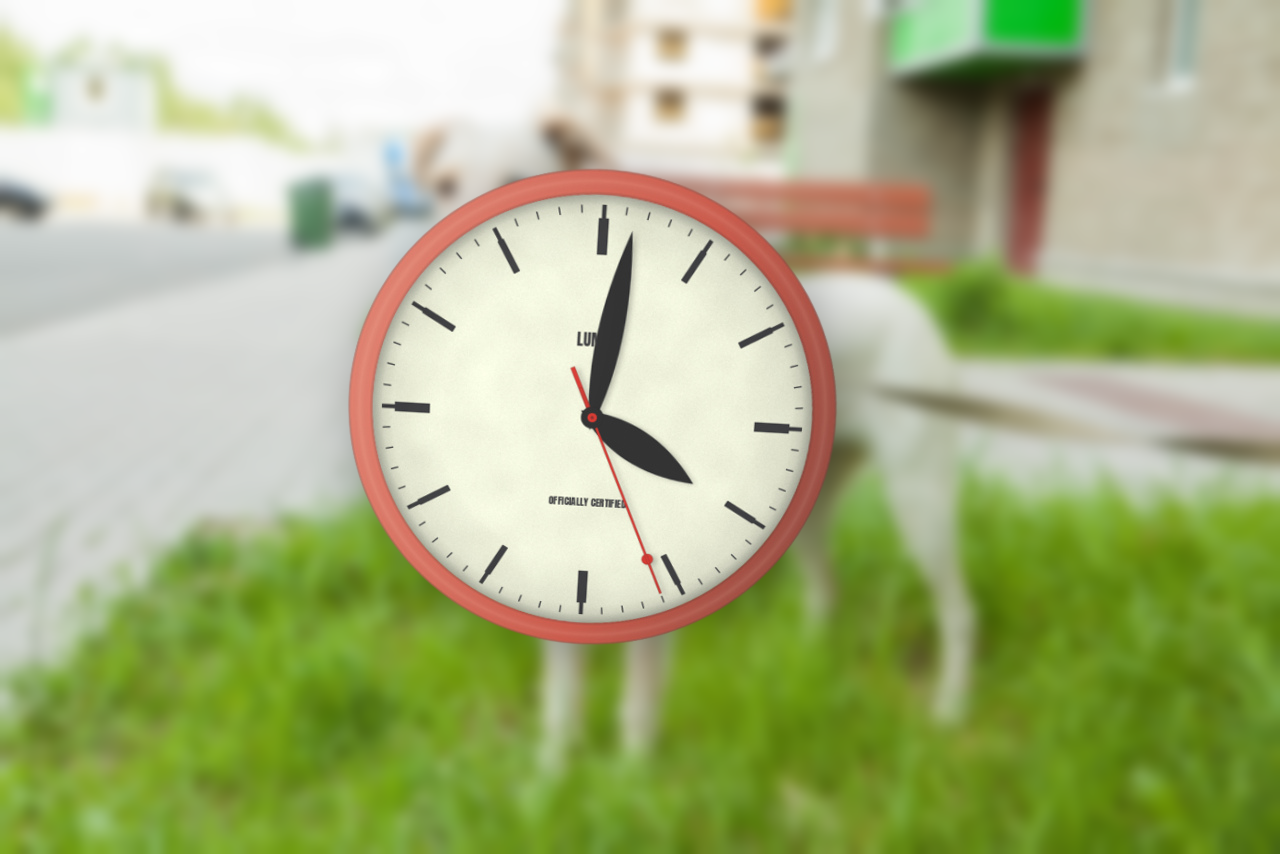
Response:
h=4 m=1 s=26
